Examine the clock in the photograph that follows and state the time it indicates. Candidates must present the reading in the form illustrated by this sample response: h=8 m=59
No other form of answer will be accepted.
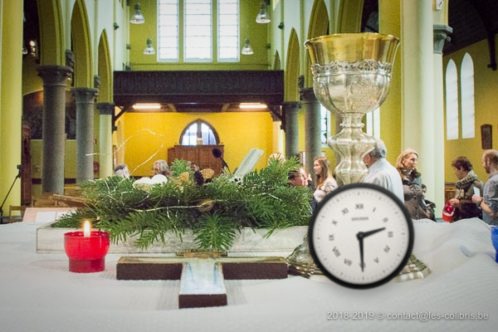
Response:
h=2 m=30
